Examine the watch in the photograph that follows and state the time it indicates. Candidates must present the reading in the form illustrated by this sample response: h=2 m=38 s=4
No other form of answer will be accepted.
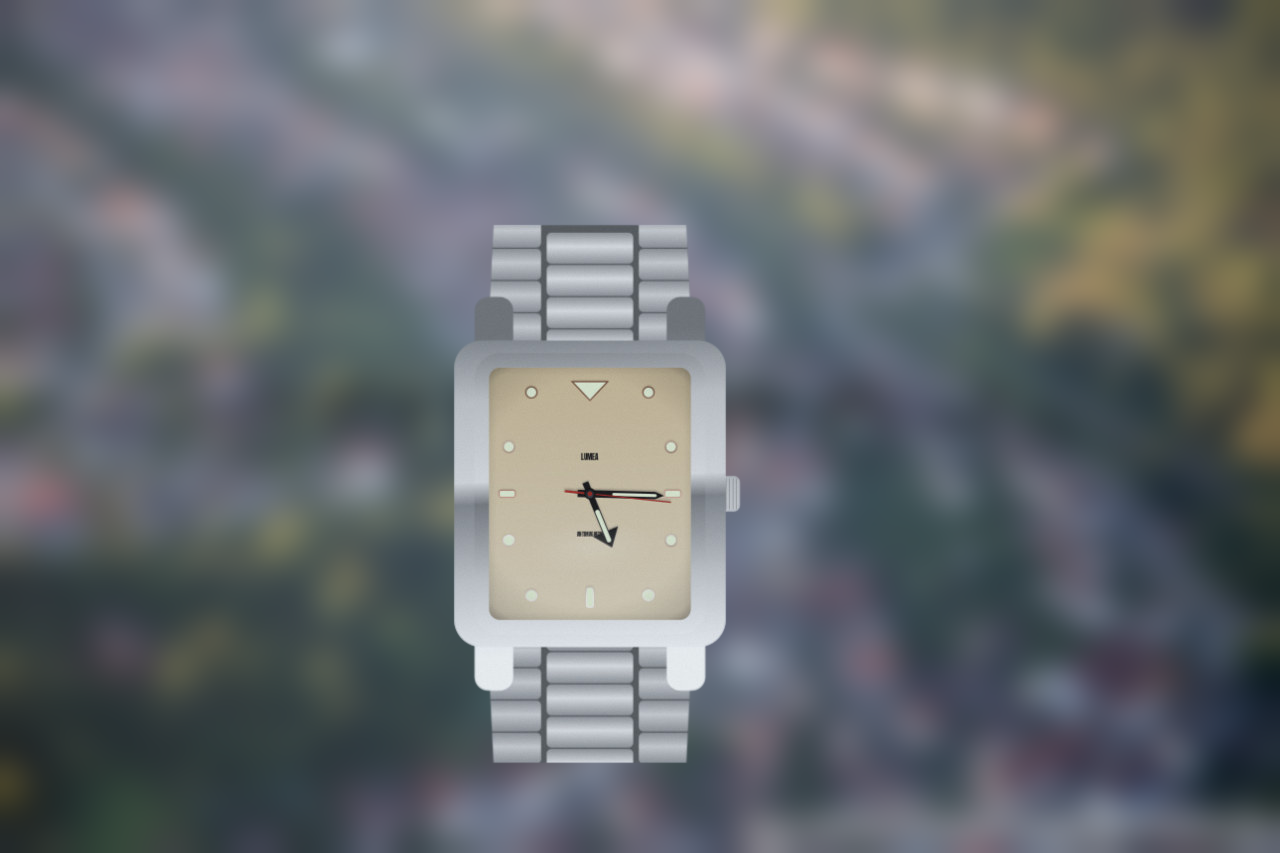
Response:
h=5 m=15 s=16
